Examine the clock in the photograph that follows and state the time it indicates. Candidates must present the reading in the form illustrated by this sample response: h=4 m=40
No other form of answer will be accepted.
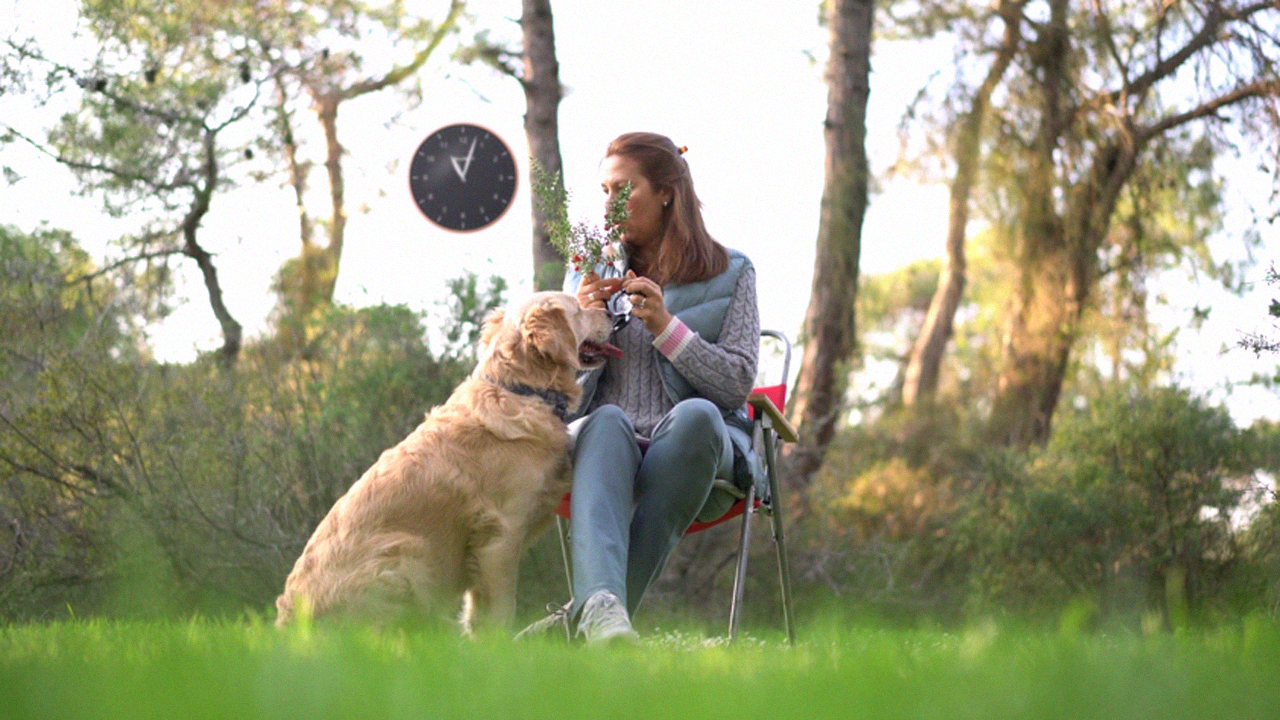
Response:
h=11 m=3
